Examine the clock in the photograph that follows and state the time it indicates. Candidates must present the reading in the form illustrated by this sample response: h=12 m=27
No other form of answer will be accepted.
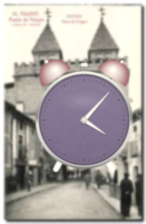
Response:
h=4 m=7
